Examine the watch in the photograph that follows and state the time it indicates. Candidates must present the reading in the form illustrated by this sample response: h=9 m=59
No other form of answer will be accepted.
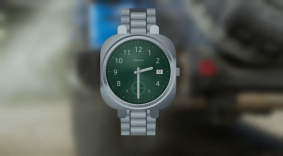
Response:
h=2 m=30
